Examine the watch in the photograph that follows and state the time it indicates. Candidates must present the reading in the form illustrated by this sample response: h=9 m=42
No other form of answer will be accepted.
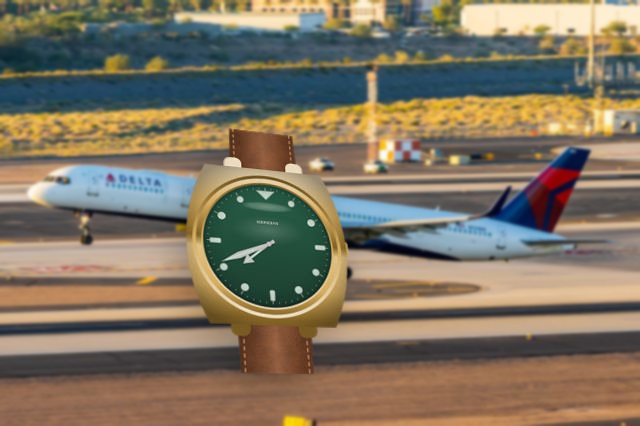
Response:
h=7 m=41
